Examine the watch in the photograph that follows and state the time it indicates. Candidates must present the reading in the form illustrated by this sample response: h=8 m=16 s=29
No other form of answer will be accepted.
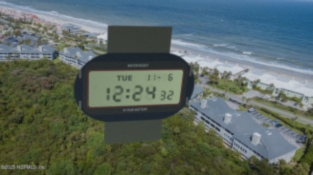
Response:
h=12 m=24 s=32
